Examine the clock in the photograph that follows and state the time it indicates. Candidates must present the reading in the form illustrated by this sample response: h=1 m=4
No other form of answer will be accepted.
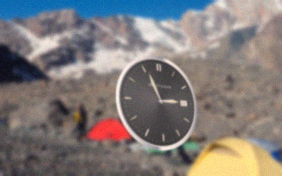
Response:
h=2 m=56
